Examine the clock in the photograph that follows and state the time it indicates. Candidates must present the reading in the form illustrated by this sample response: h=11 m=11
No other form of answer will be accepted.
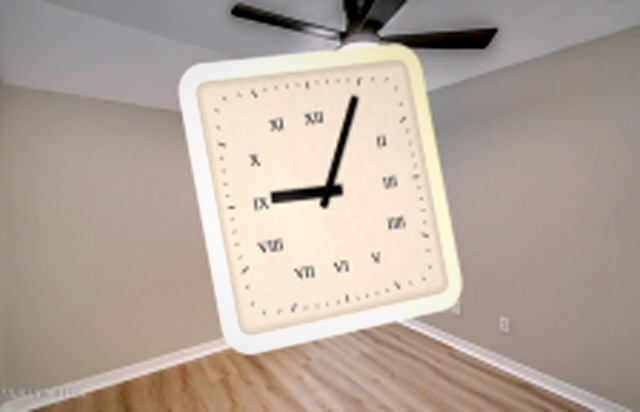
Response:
h=9 m=5
